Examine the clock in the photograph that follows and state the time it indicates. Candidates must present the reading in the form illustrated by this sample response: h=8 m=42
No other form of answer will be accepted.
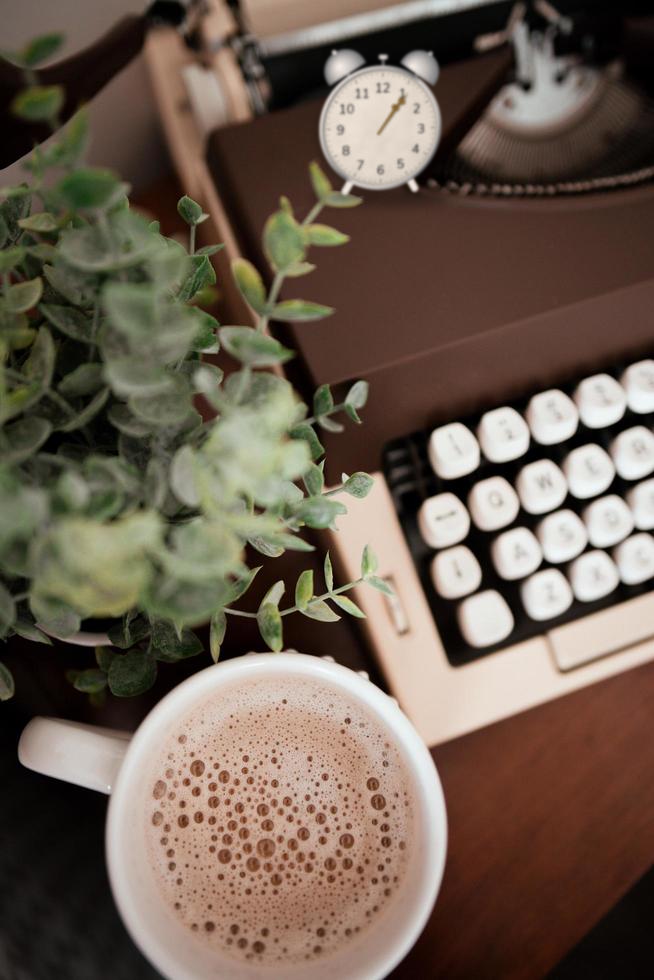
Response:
h=1 m=6
